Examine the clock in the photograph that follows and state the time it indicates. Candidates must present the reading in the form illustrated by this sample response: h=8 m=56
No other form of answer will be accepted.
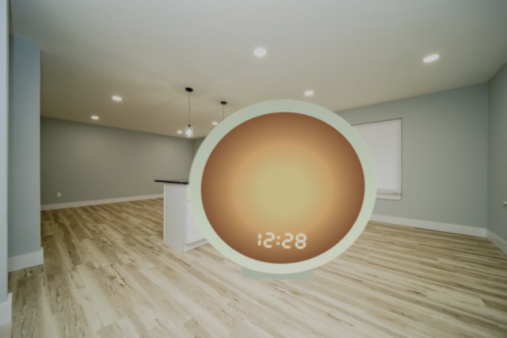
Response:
h=12 m=28
